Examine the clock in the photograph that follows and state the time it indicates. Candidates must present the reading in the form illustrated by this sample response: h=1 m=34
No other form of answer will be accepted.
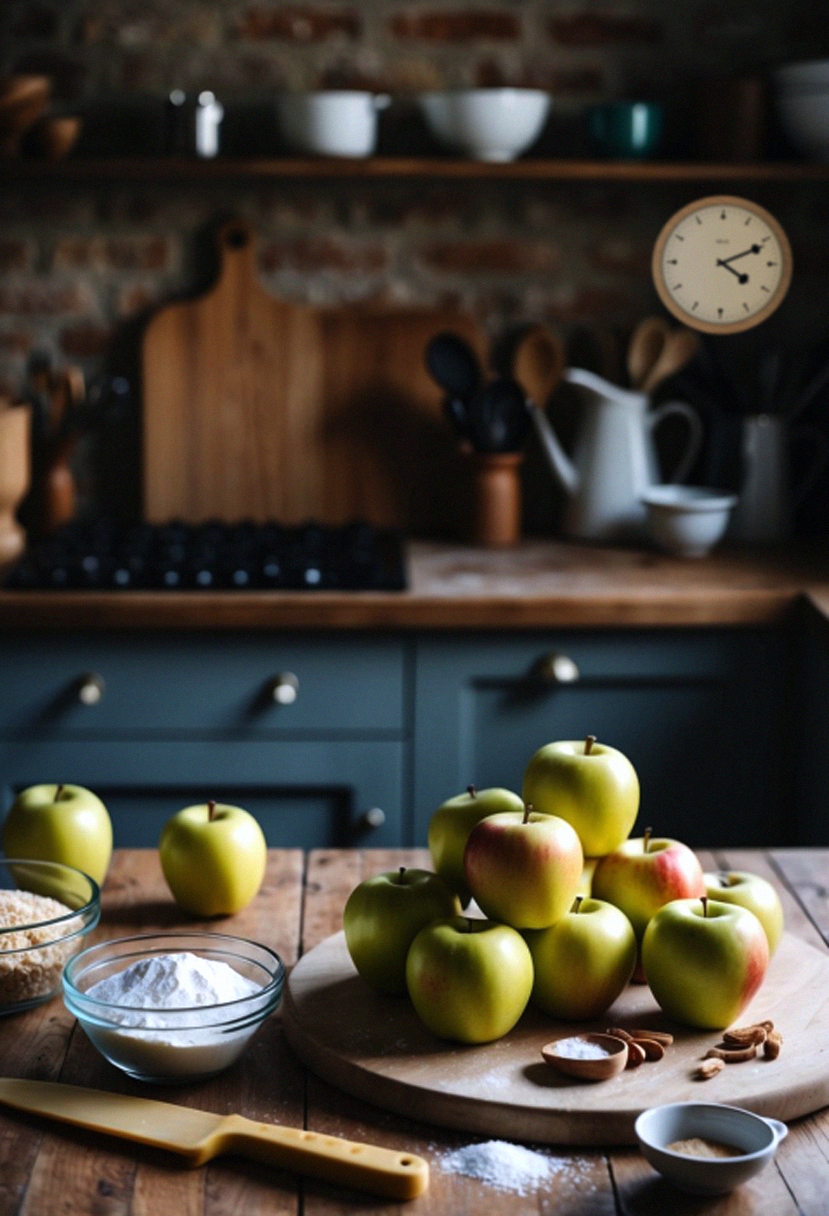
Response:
h=4 m=11
